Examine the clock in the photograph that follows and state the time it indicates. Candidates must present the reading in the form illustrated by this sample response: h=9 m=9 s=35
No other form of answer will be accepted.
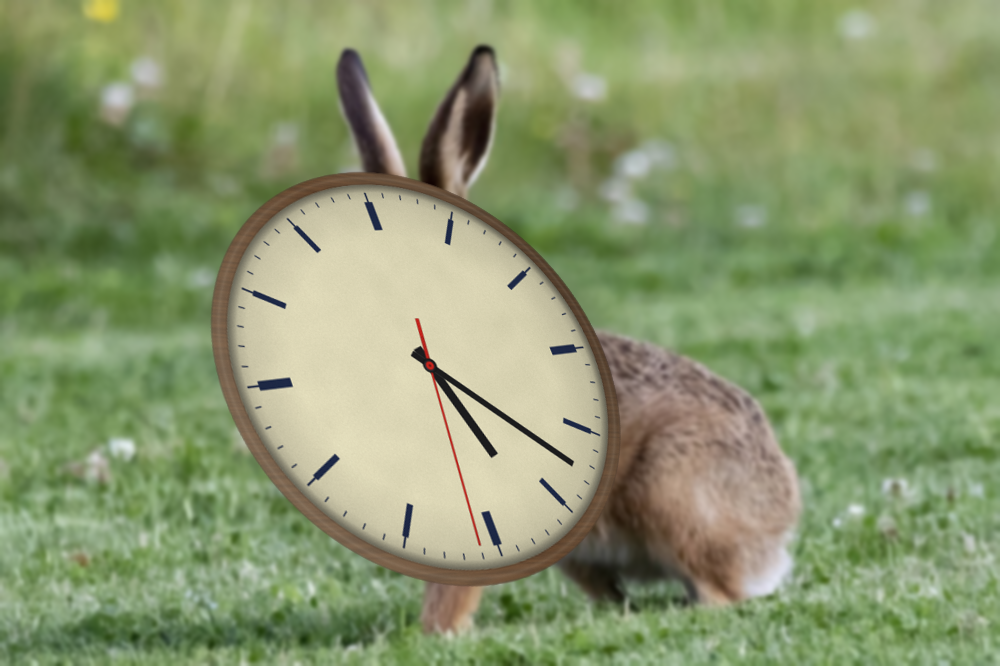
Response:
h=5 m=22 s=31
